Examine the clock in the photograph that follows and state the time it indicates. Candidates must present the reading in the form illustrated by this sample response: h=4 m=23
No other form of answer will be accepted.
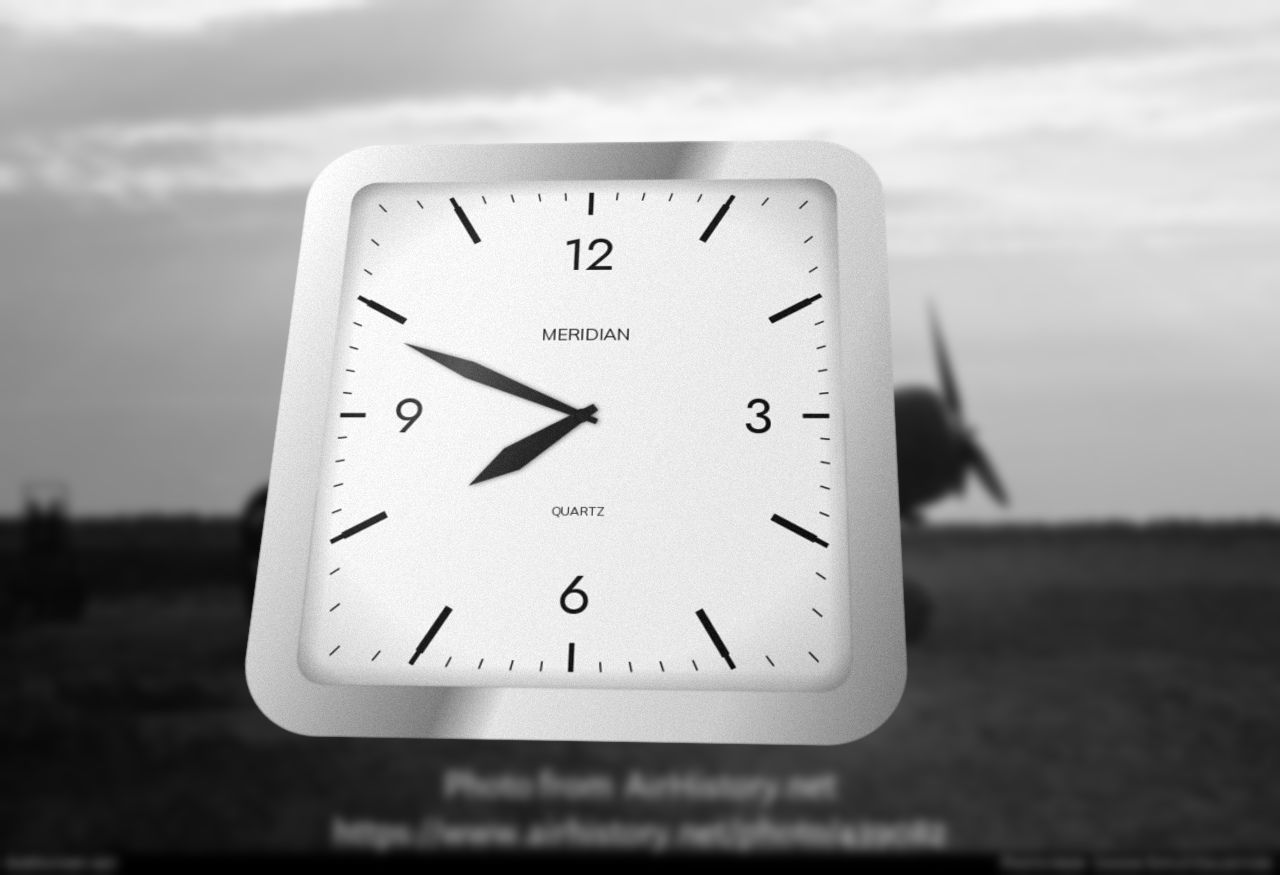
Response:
h=7 m=49
